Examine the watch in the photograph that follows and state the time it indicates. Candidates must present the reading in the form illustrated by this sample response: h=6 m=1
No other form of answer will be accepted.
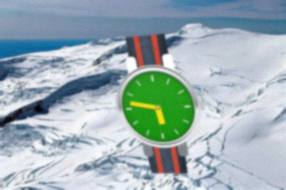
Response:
h=5 m=47
